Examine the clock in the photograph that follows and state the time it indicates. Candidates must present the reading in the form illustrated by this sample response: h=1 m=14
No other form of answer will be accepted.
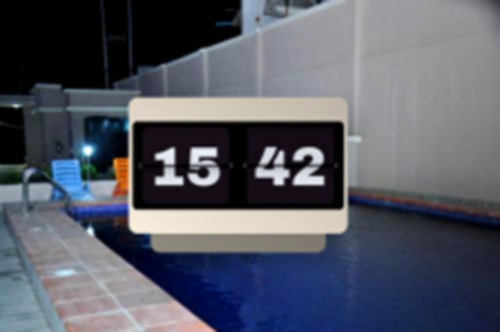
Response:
h=15 m=42
